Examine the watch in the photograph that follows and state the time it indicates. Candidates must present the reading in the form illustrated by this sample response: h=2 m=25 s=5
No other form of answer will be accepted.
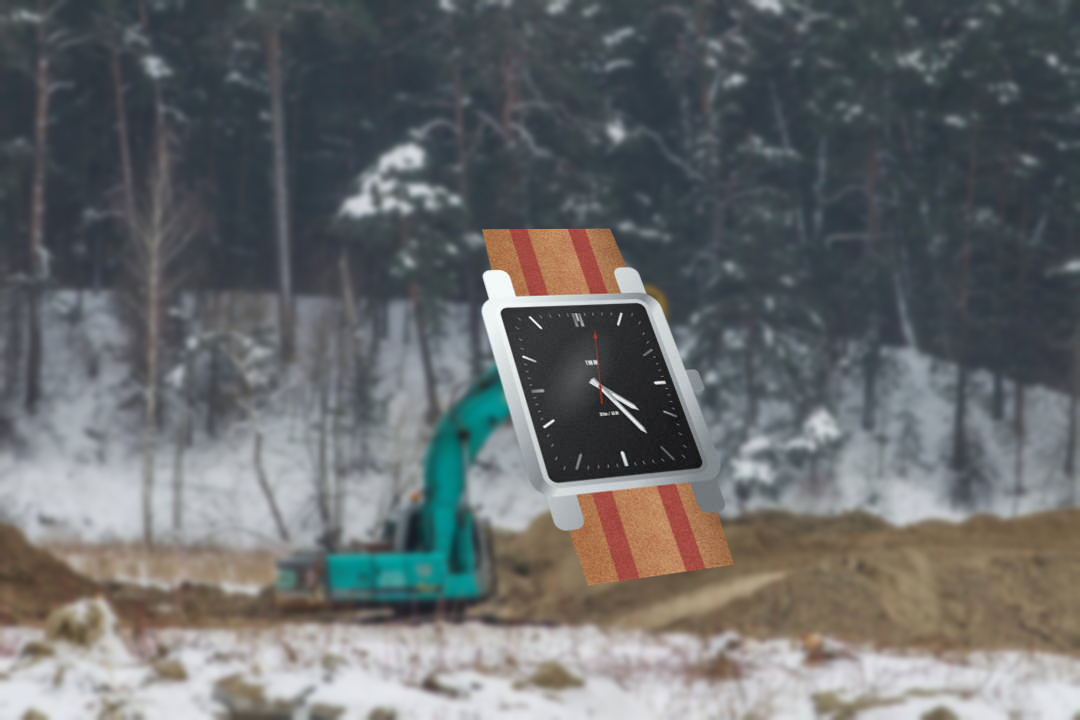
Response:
h=4 m=25 s=2
